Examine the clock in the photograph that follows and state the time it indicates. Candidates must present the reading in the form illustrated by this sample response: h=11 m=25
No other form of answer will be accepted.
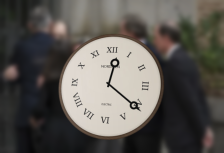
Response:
h=12 m=21
